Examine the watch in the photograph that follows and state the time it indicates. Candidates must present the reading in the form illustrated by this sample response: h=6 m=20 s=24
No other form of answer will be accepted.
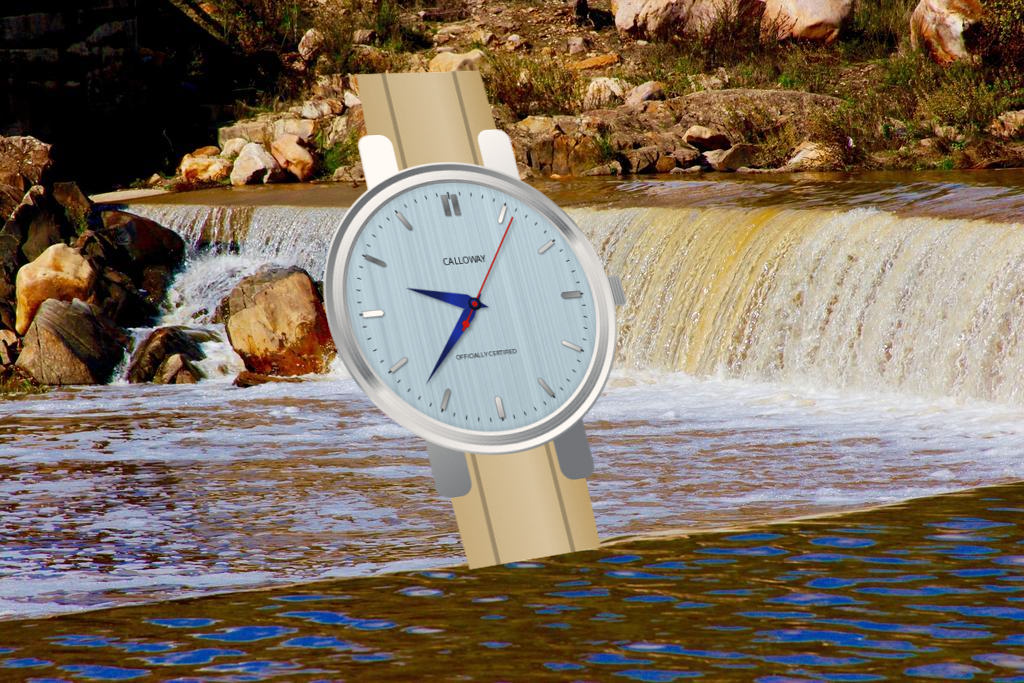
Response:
h=9 m=37 s=6
